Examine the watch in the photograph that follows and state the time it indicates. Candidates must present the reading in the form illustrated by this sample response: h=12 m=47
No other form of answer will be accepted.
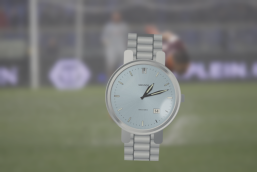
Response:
h=1 m=12
